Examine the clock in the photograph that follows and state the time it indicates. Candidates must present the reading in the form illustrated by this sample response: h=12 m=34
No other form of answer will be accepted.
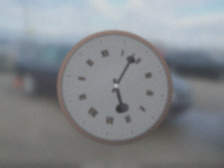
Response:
h=6 m=8
